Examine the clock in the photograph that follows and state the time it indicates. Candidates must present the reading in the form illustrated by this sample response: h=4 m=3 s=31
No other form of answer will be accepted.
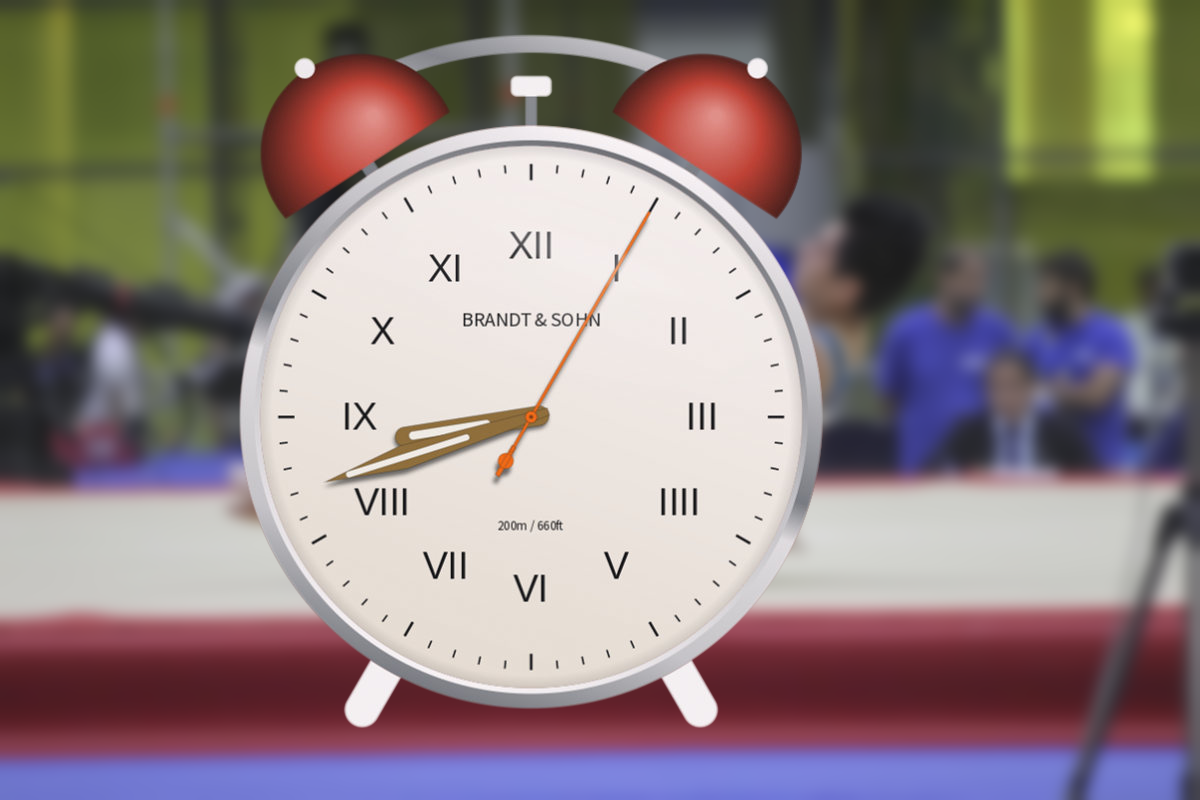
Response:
h=8 m=42 s=5
